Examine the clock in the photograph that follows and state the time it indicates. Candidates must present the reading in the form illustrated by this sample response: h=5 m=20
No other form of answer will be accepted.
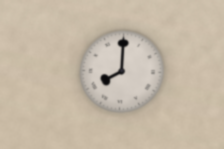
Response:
h=8 m=0
